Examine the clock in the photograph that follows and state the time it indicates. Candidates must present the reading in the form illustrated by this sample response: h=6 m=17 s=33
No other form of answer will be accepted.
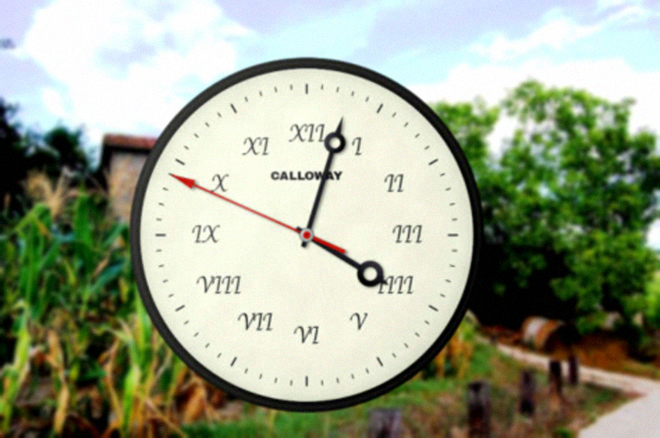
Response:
h=4 m=2 s=49
